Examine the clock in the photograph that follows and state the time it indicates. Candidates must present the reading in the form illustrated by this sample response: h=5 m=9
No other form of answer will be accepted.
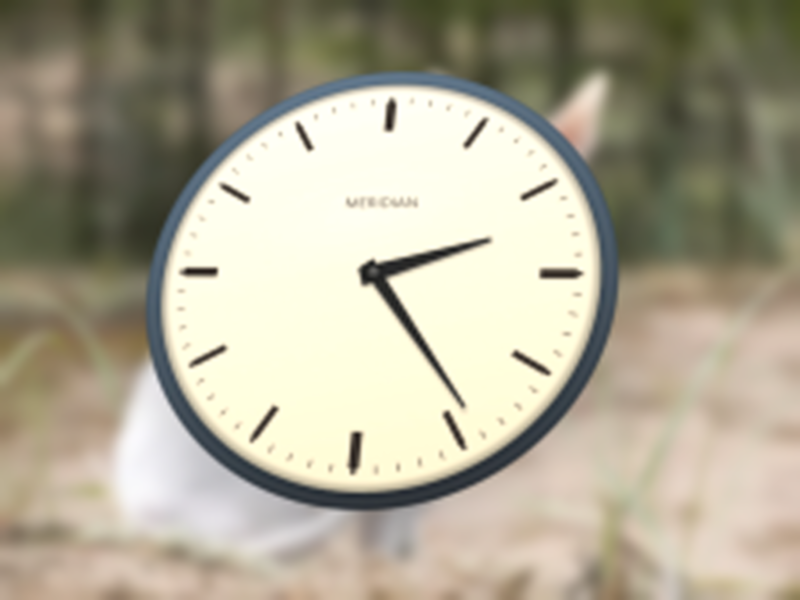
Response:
h=2 m=24
